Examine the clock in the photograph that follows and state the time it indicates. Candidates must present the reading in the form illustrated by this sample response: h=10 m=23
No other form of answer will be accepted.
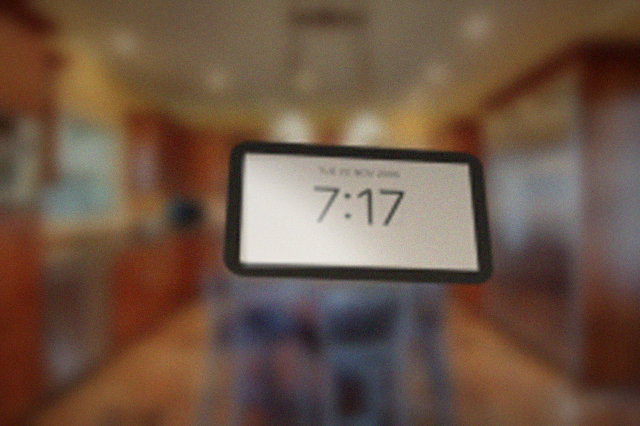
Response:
h=7 m=17
